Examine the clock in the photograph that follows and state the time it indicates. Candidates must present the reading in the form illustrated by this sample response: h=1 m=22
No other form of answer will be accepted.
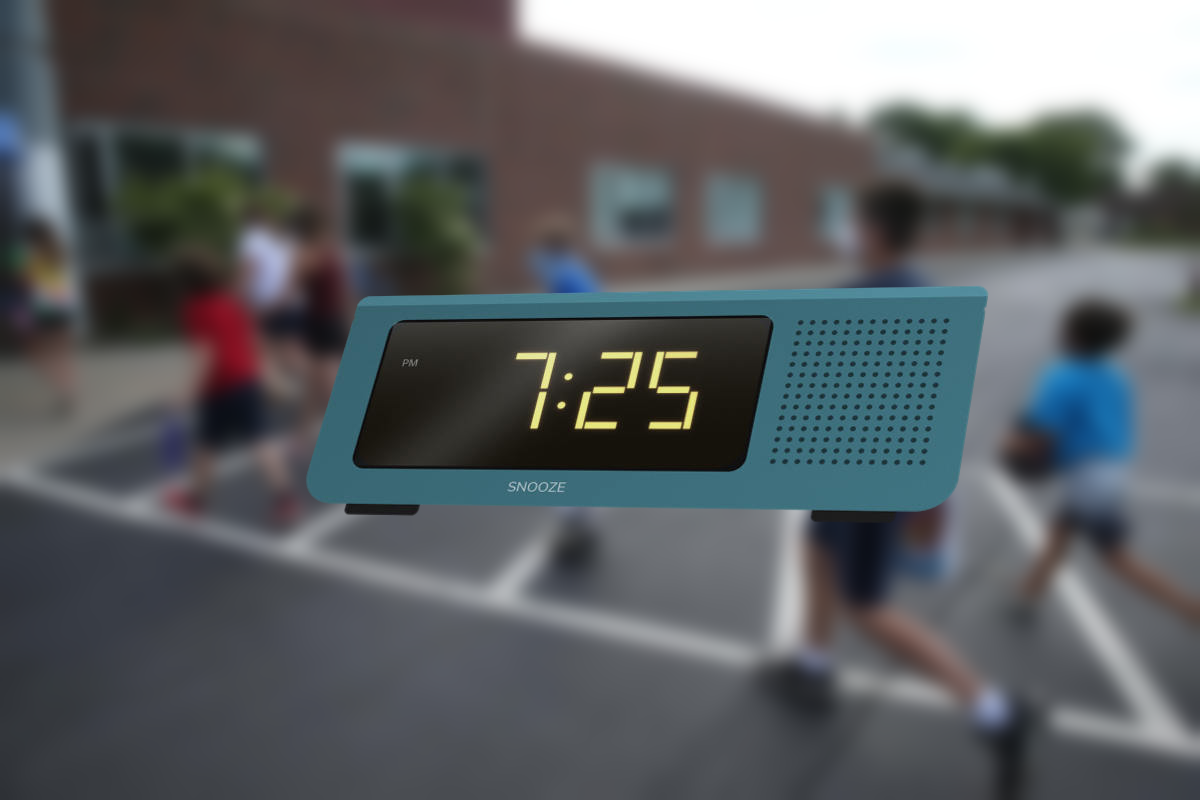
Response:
h=7 m=25
